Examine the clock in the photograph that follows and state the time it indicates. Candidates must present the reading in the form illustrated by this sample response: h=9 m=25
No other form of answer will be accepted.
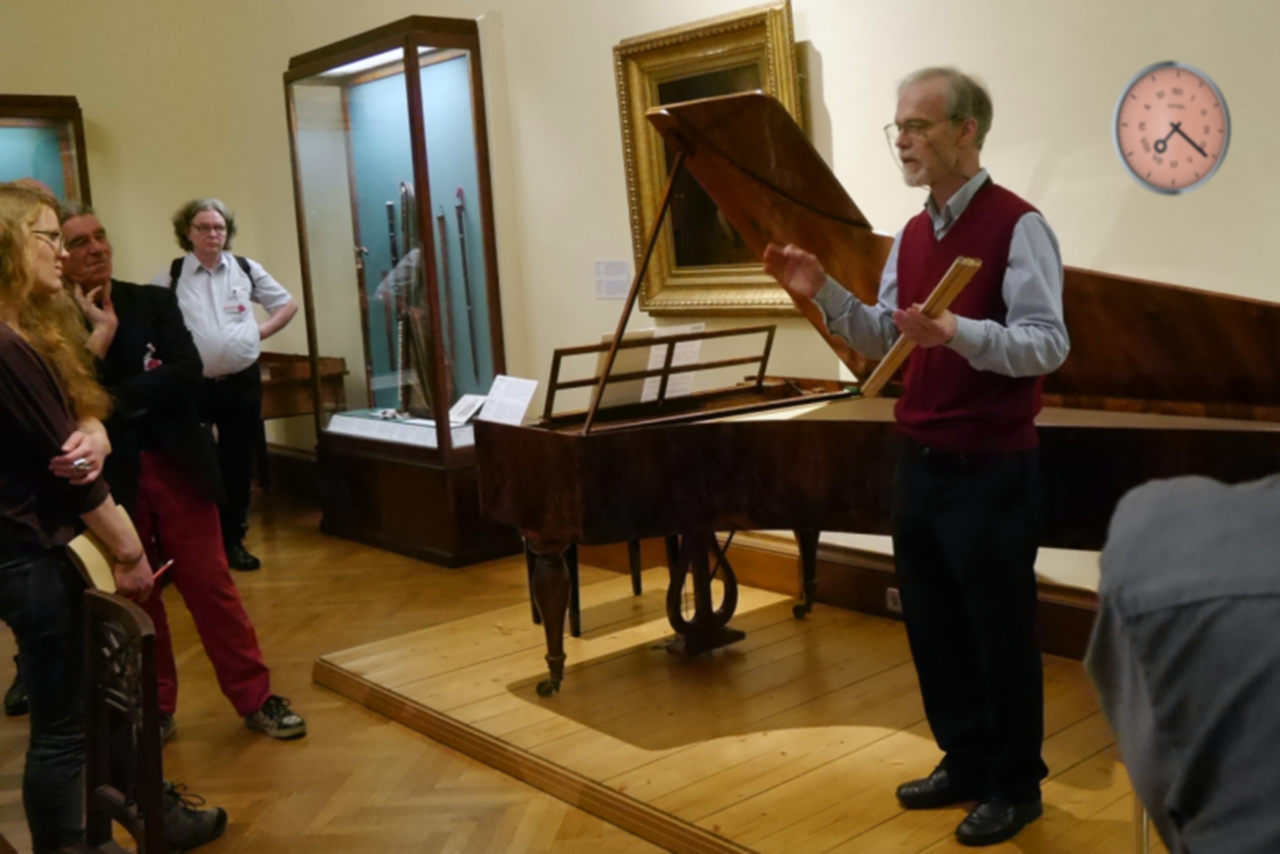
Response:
h=7 m=21
